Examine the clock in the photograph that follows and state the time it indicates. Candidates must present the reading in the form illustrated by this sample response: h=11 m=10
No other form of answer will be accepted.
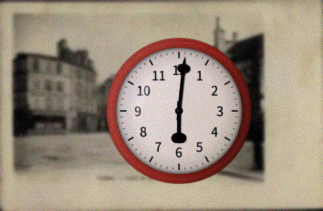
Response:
h=6 m=1
